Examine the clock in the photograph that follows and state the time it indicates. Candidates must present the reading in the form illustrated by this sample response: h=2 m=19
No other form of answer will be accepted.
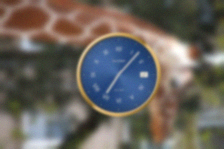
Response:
h=7 m=7
